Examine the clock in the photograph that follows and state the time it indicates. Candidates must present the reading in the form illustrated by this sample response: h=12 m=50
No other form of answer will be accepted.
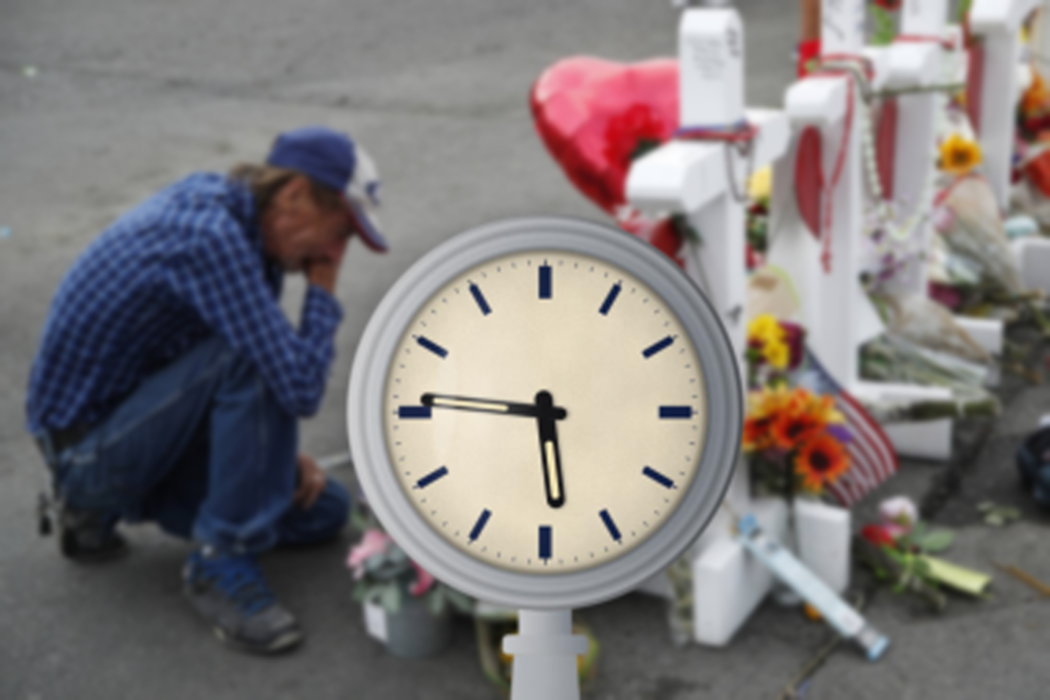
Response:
h=5 m=46
